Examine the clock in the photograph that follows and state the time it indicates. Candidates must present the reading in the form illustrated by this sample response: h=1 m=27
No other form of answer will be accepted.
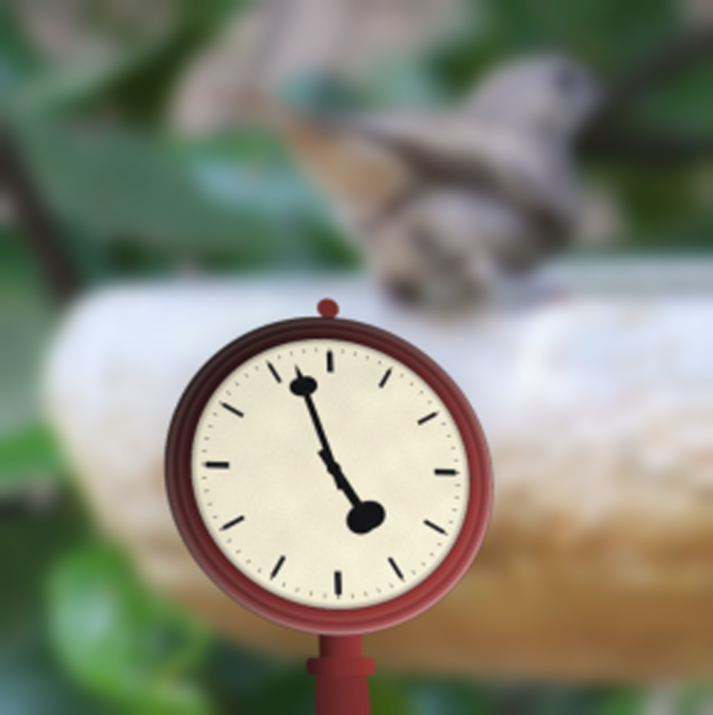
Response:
h=4 m=57
